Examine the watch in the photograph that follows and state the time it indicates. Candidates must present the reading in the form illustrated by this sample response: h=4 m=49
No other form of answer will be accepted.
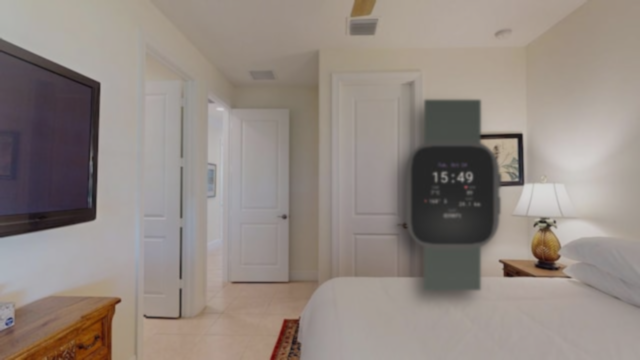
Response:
h=15 m=49
